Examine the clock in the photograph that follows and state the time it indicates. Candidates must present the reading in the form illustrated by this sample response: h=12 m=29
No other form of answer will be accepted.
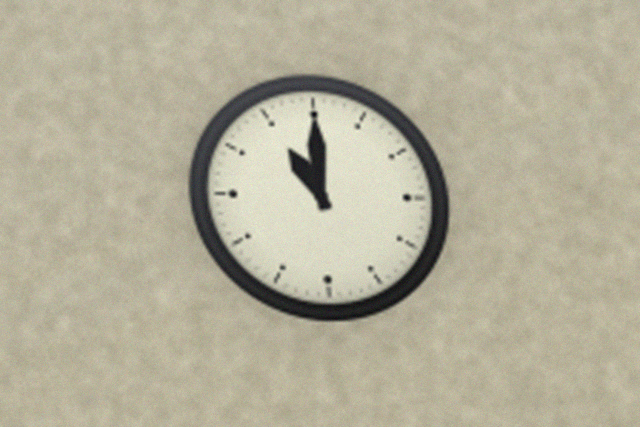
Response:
h=11 m=0
